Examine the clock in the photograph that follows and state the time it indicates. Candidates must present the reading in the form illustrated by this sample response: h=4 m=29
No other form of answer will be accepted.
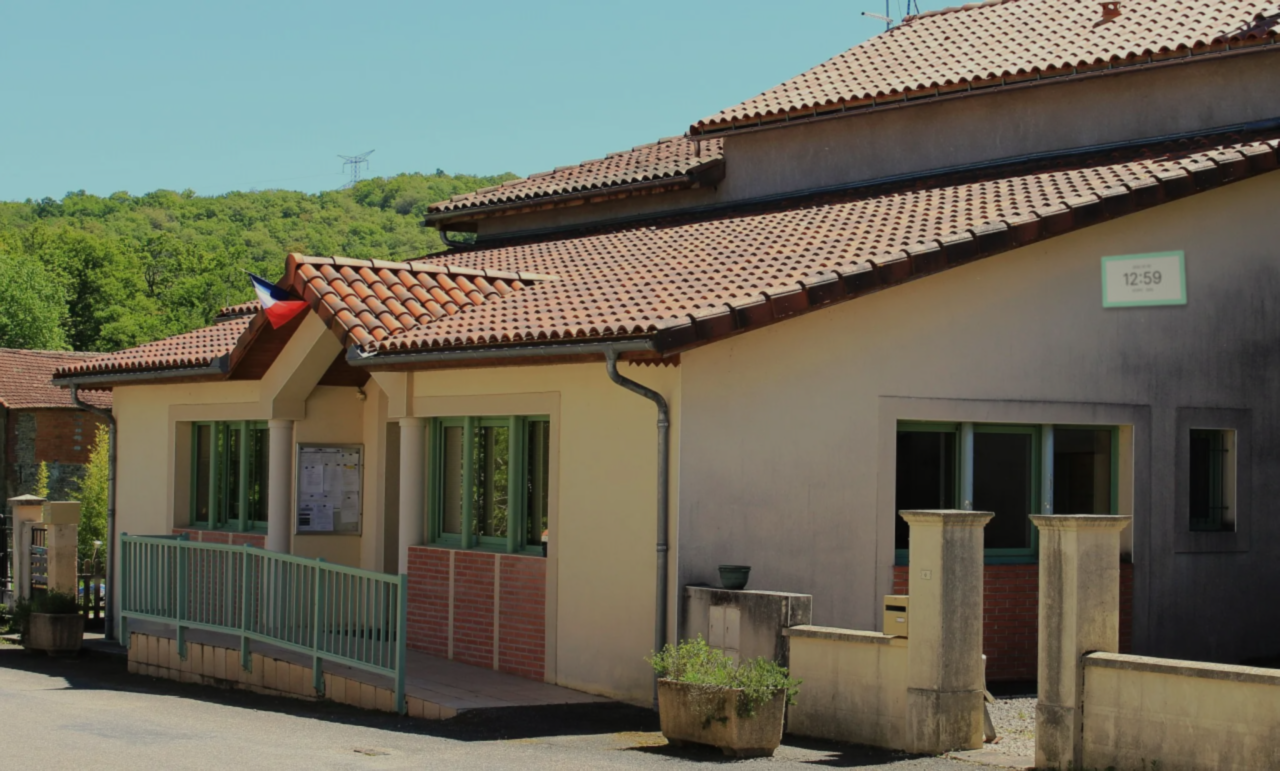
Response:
h=12 m=59
